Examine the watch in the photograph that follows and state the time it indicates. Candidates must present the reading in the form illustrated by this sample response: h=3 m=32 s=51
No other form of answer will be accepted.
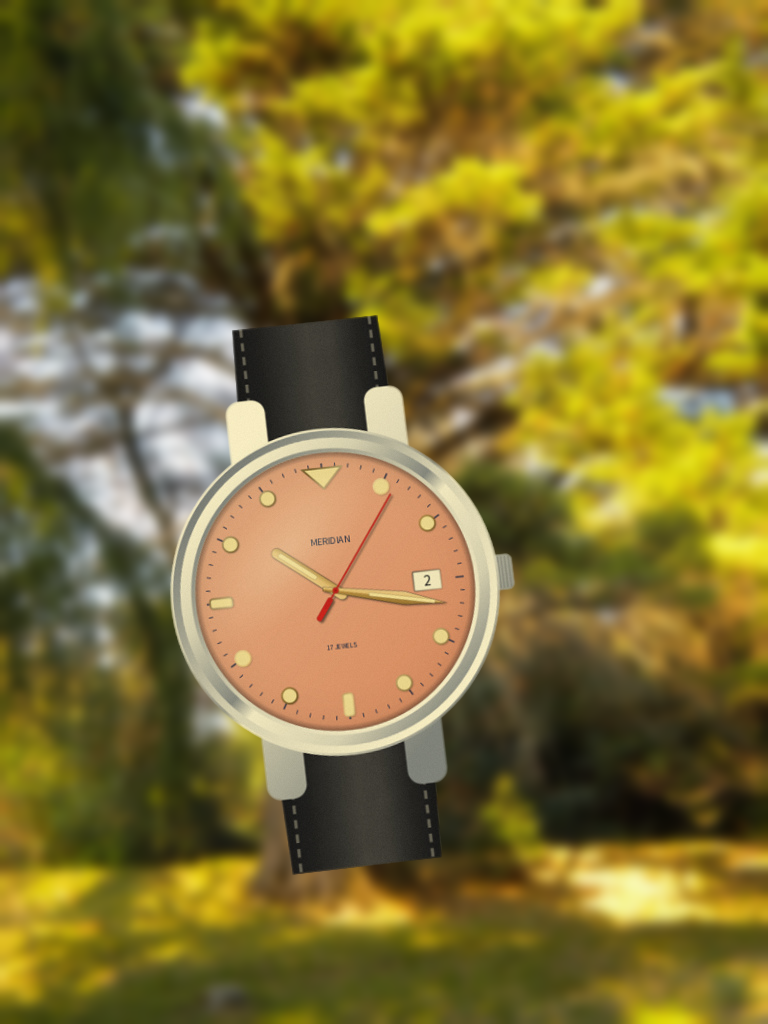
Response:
h=10 m=17 s=6
